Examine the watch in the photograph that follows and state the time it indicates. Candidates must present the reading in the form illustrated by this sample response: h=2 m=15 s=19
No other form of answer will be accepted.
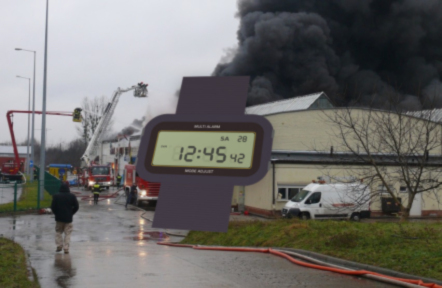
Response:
h=12 m=45 s=42
